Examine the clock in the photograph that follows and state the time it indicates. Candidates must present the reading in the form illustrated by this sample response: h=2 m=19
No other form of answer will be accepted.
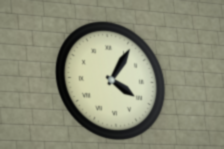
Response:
h=4 m=6
